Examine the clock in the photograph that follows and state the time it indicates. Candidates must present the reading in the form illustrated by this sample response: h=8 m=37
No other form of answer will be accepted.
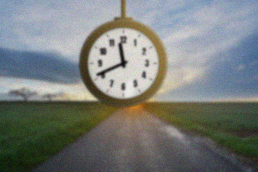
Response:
h=11 m=41
